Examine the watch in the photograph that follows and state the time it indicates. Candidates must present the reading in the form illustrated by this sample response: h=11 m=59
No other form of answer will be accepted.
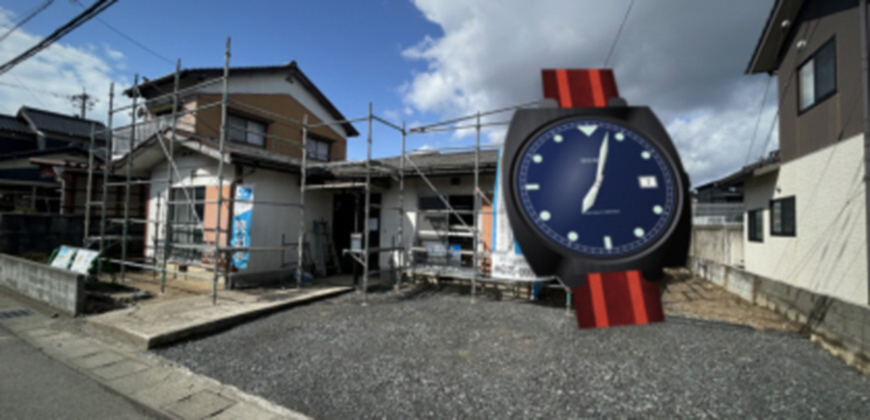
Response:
h=7 m=3
